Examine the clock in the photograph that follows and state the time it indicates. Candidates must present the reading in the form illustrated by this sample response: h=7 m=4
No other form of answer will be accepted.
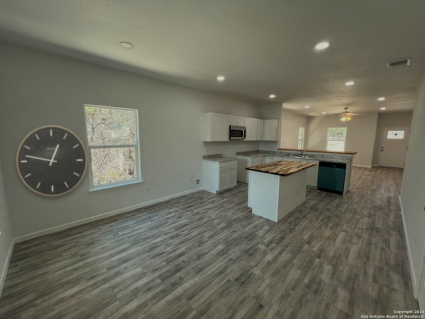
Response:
h=12 m=47
